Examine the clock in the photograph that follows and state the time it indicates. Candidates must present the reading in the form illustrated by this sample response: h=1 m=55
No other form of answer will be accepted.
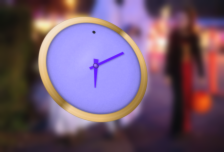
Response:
h=6 m=10
